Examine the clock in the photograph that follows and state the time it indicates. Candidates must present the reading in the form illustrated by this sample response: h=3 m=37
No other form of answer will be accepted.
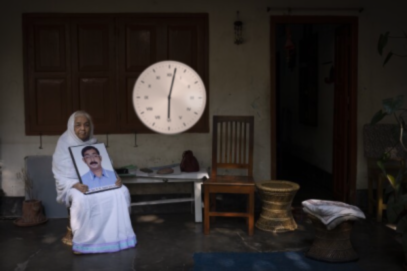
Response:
h=6 m=2
